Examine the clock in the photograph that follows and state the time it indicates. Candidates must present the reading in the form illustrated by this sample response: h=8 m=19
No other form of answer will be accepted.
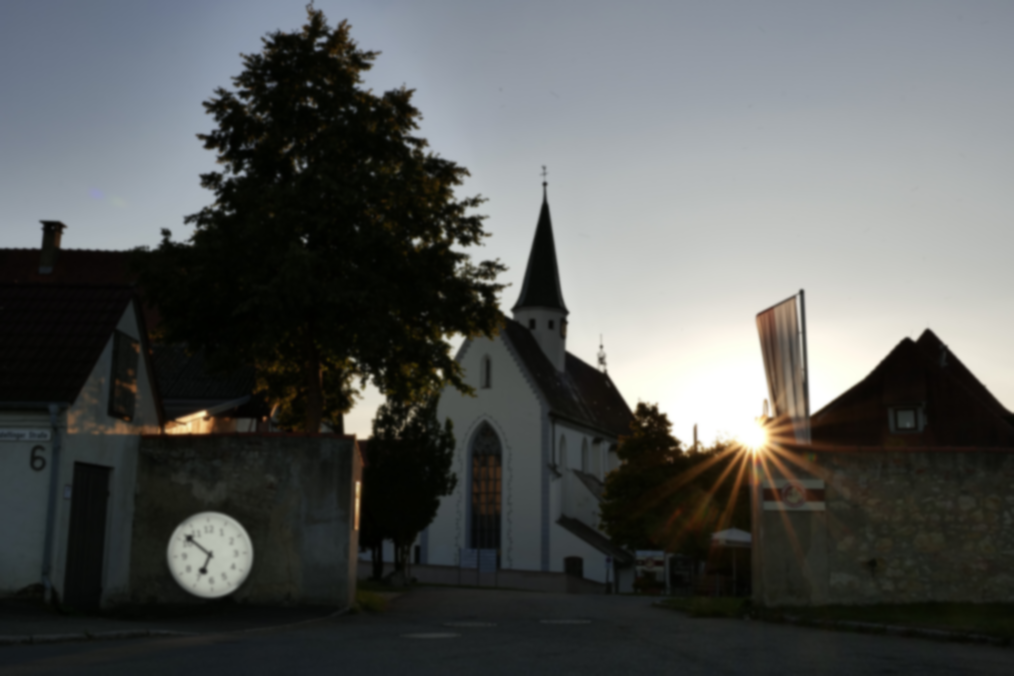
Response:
h=6 m=52
